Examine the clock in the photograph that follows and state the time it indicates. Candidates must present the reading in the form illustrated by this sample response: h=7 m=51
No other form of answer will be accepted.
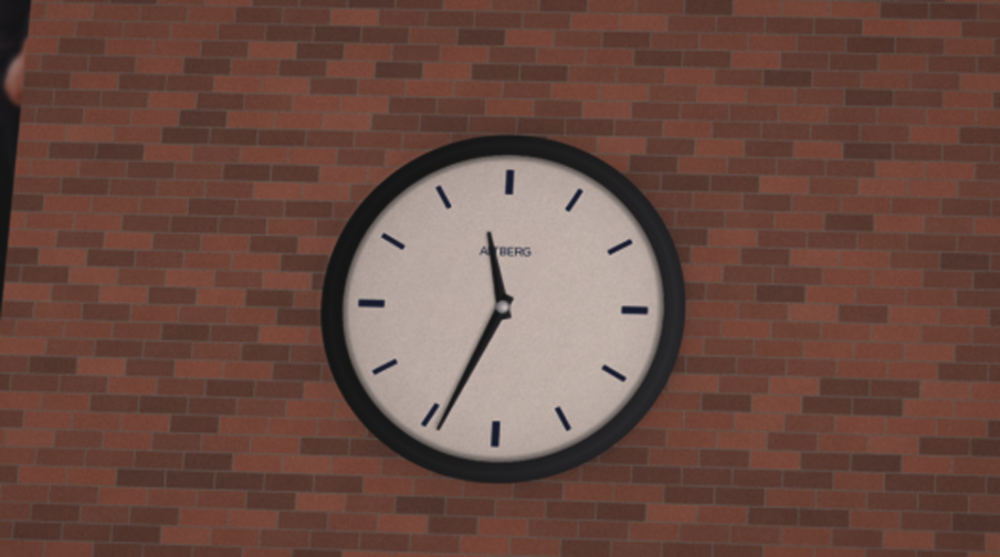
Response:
h=11 m=34
